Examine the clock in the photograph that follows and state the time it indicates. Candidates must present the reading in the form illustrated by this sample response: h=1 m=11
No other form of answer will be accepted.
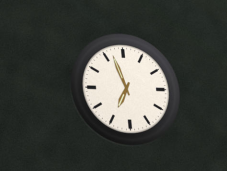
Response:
h=6 m=57
